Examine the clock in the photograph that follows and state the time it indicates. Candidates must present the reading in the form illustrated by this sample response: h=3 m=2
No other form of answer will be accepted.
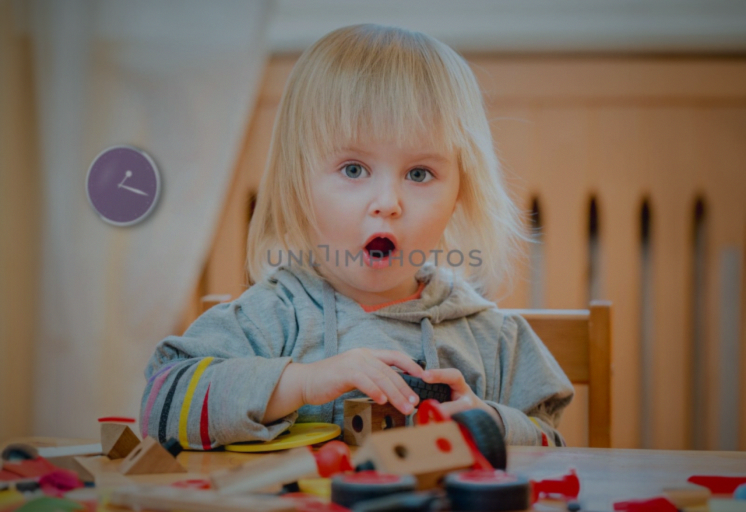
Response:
h=1 m=18
